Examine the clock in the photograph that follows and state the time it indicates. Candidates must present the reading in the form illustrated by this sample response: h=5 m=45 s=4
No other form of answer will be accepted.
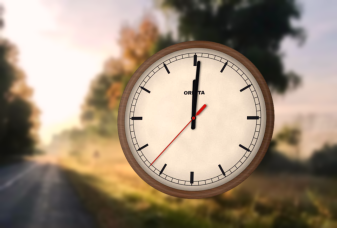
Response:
h=12 m=0 s=37
